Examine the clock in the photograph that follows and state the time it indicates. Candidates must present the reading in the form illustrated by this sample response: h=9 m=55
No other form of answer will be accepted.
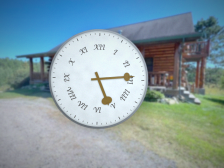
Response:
h=5 m=14
